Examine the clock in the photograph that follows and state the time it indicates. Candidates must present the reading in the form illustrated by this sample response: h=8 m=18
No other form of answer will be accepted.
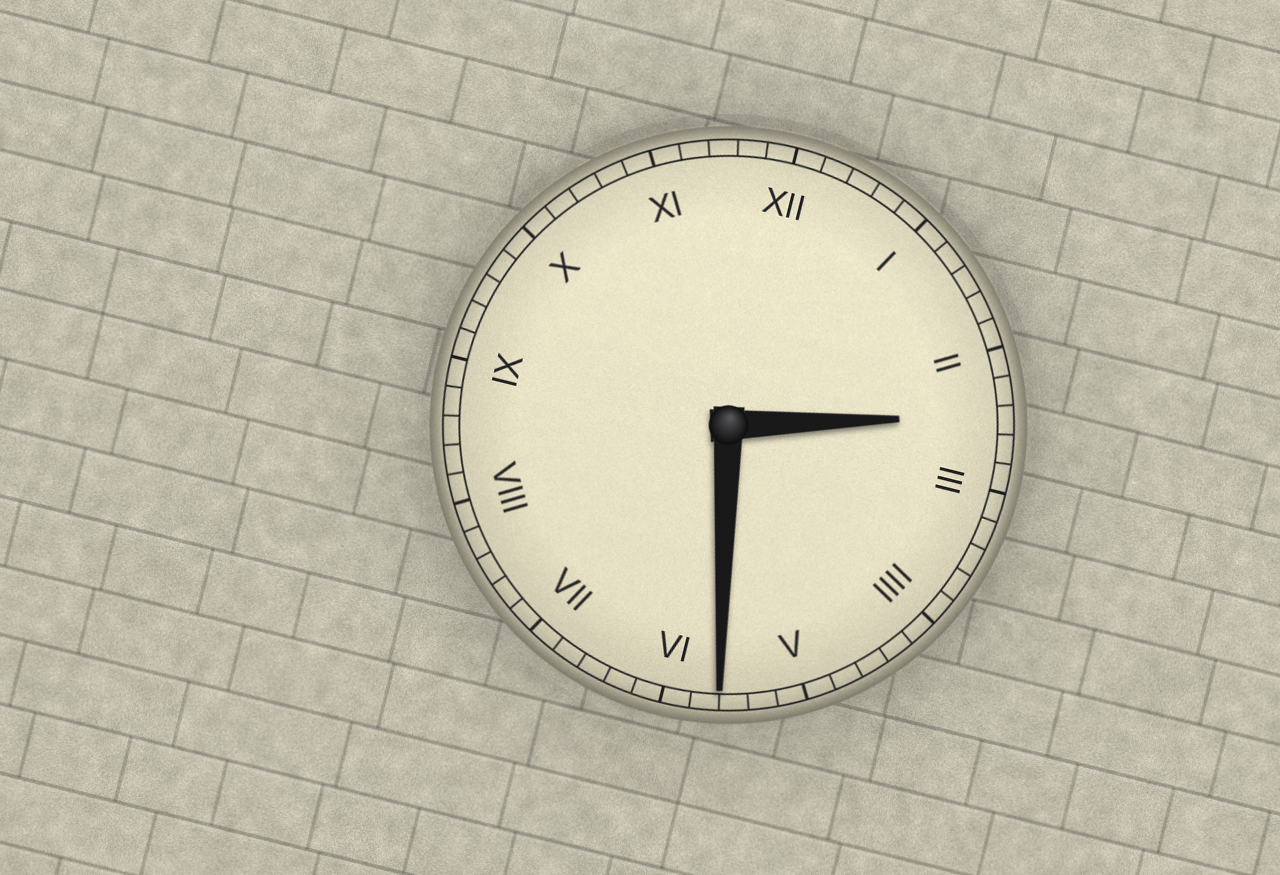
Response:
h=2 m=28
